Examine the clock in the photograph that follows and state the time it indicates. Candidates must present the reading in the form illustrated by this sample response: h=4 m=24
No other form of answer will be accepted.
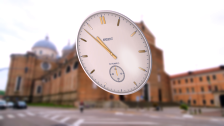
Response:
h=10 m=53
